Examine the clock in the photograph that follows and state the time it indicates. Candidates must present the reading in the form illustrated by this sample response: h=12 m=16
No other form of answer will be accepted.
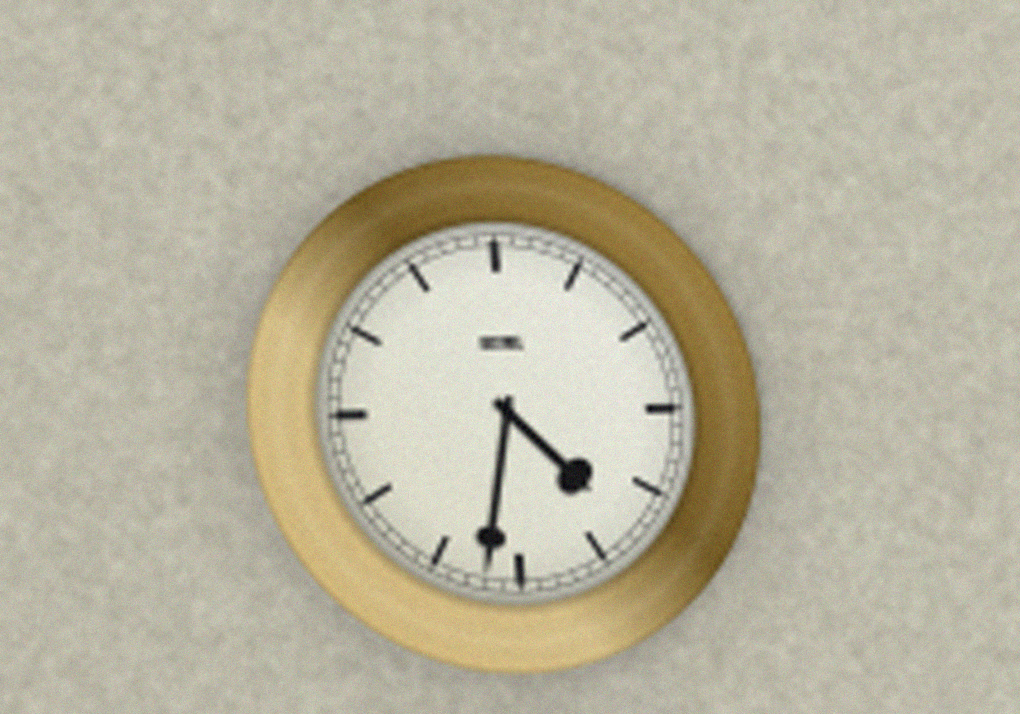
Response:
h=4 m=32
